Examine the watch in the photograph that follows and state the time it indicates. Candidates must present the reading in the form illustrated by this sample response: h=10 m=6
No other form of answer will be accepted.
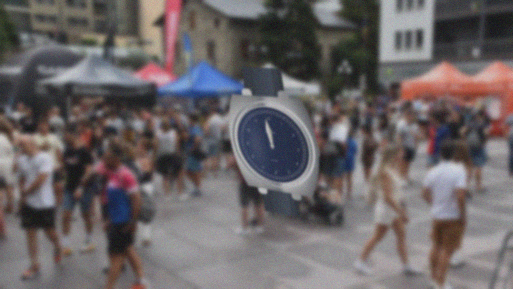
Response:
h=11 m=59
